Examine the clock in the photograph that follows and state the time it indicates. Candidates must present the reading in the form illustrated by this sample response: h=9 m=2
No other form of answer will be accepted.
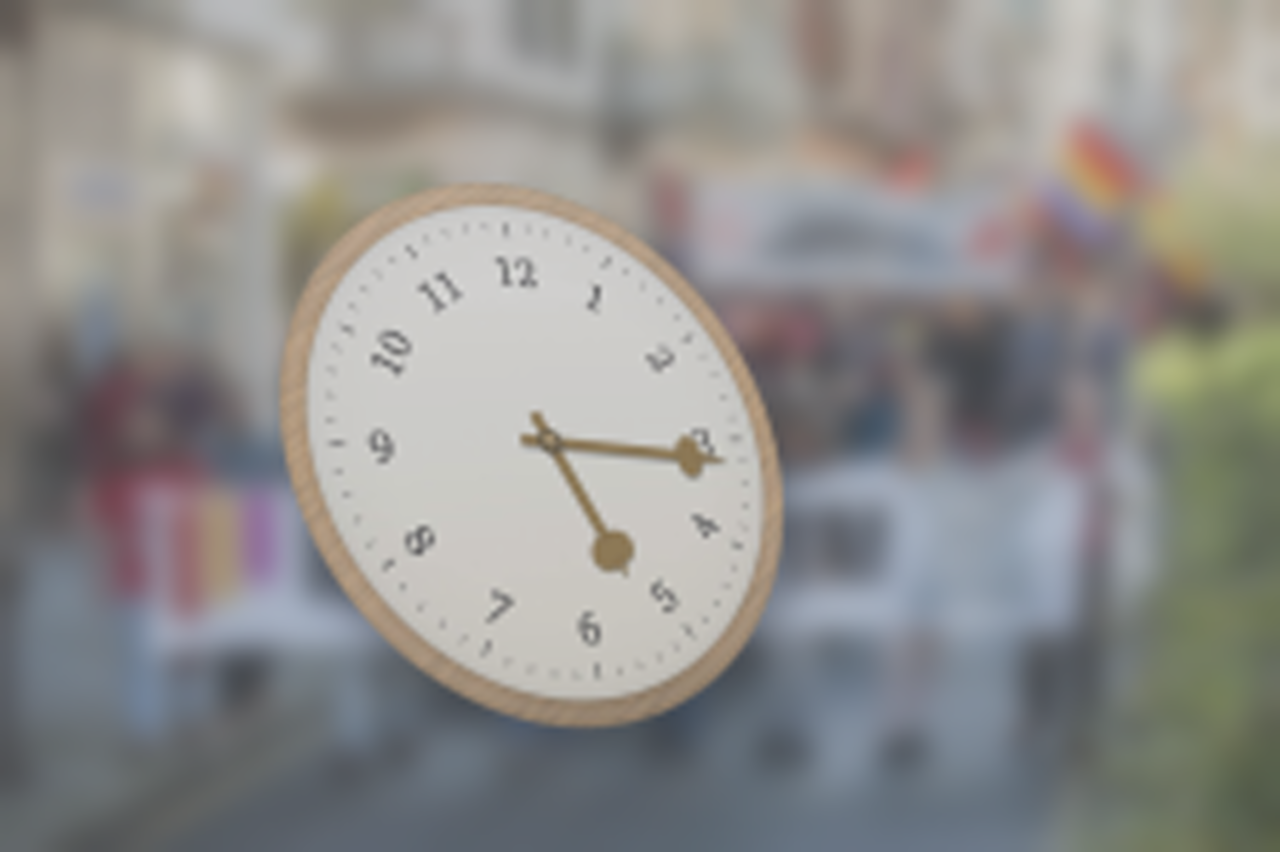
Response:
h=5 m=16
